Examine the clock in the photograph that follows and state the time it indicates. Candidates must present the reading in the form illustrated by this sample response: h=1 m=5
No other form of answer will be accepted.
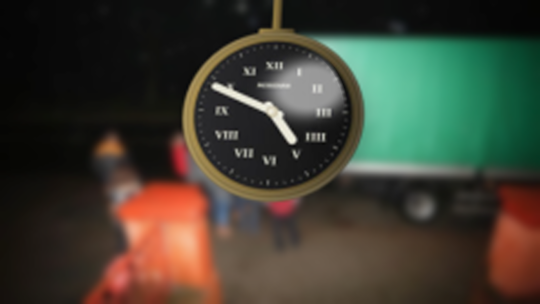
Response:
h=4 m=49
